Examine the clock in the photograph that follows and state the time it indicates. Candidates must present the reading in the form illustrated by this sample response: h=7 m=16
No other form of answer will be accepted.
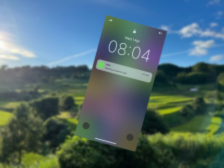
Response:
h=8 m=4
